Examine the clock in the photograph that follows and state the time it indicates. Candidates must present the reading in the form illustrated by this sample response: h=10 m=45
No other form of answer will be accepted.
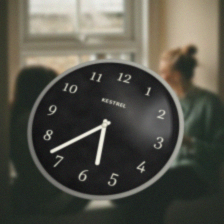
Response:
h=5 m=37
